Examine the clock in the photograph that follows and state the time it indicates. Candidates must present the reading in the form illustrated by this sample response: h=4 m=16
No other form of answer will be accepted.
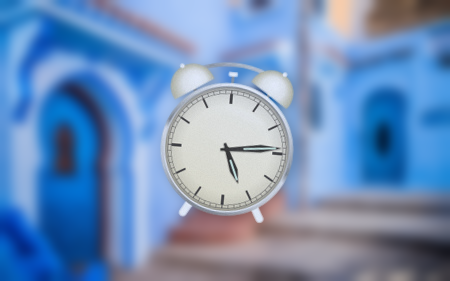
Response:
h=5 m=14
